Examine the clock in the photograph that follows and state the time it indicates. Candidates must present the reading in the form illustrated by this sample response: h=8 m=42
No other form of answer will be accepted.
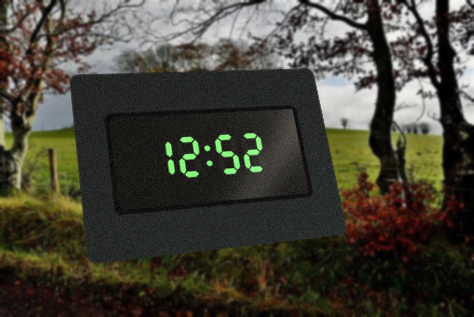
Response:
h=12 m=52
